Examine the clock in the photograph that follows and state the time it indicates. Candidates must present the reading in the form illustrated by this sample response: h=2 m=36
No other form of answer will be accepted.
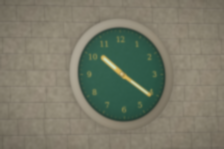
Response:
h=10 m=21
